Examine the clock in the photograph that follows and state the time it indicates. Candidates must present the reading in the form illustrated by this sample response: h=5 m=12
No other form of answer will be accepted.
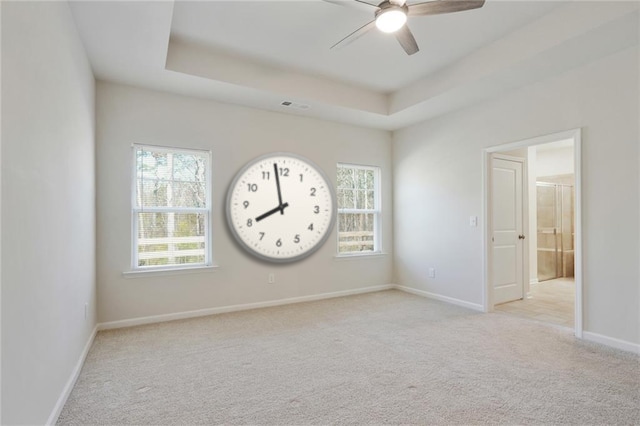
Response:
h=7 m=58
